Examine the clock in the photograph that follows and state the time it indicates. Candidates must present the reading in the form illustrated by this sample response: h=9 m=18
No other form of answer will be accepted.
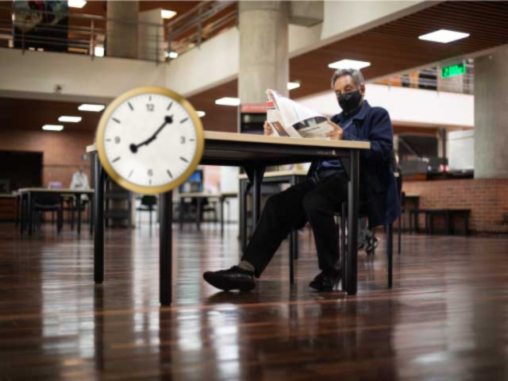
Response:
h=8 m=7
